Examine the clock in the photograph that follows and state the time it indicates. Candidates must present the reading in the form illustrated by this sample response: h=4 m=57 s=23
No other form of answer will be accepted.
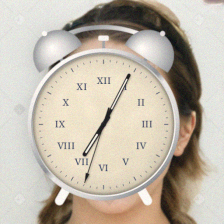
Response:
h=7 m=4 s=33
